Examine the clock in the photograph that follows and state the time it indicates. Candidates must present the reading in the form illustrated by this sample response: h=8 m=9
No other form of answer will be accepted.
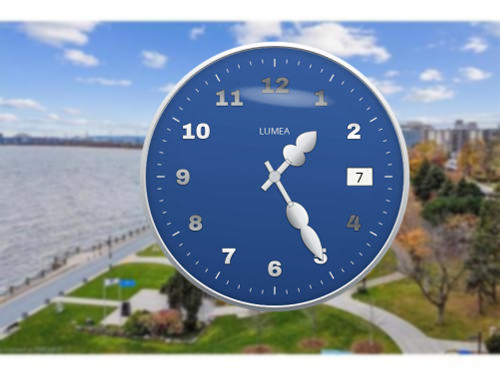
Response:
h=1 m=25
